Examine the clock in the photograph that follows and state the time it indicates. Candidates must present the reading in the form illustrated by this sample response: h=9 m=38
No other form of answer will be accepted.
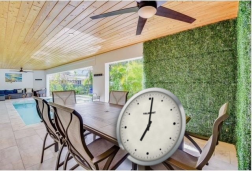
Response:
h=7 m=1
